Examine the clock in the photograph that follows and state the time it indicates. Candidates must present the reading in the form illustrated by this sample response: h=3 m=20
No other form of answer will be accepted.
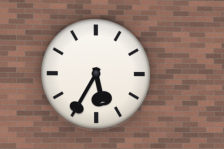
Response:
h=5 m=35
